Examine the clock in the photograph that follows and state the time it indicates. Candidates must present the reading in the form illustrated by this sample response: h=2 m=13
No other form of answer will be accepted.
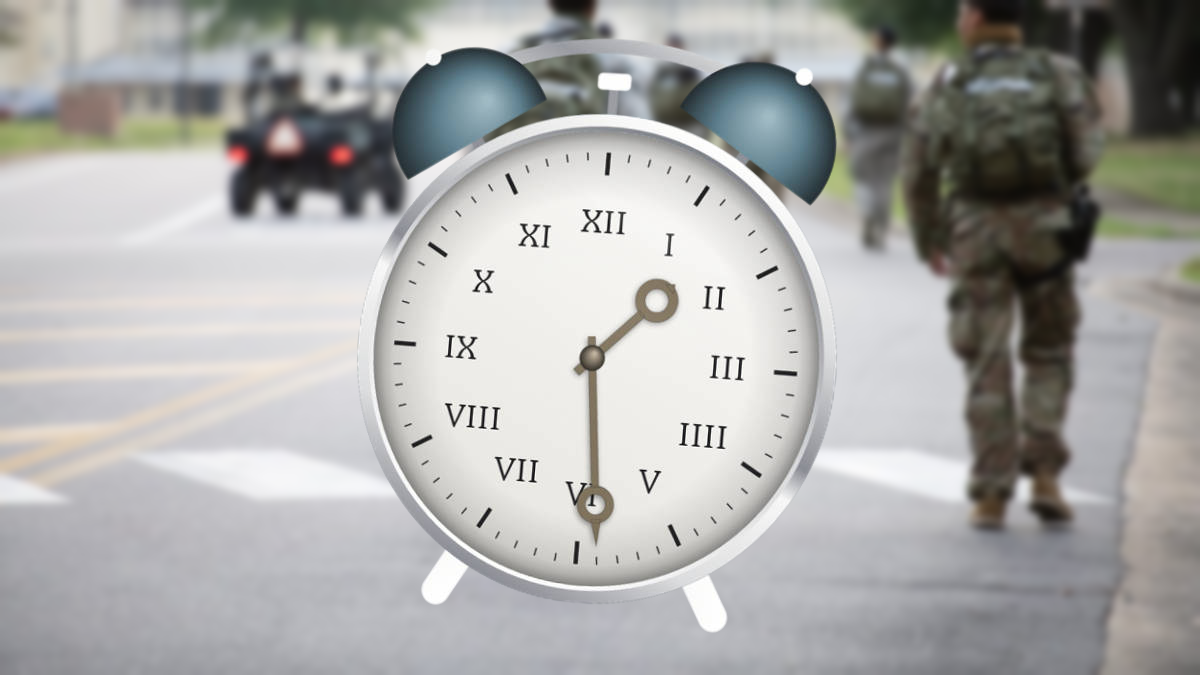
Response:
h=1 m=29
